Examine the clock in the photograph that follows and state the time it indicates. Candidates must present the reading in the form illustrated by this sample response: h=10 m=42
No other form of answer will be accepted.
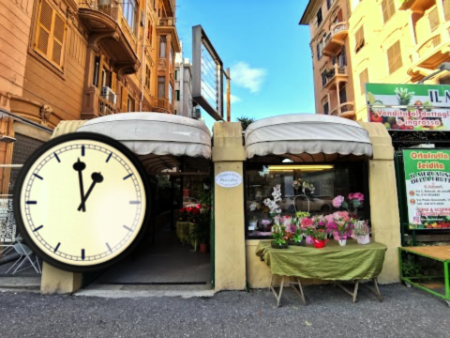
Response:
h=12 m=59
